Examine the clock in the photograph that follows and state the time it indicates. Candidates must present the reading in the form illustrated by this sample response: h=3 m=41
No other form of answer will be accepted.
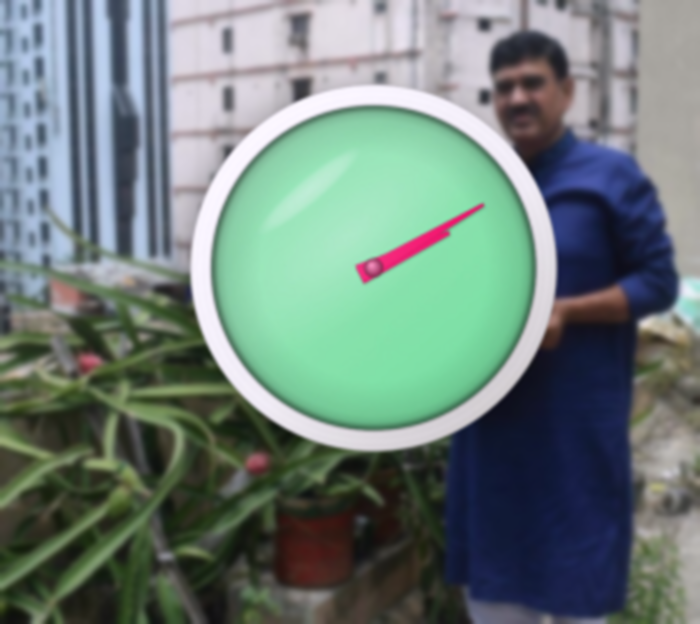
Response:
h=2 m=10
